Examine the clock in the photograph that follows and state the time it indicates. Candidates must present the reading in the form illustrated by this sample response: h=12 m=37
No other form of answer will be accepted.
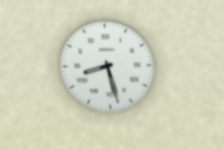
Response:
h=8 m=28
